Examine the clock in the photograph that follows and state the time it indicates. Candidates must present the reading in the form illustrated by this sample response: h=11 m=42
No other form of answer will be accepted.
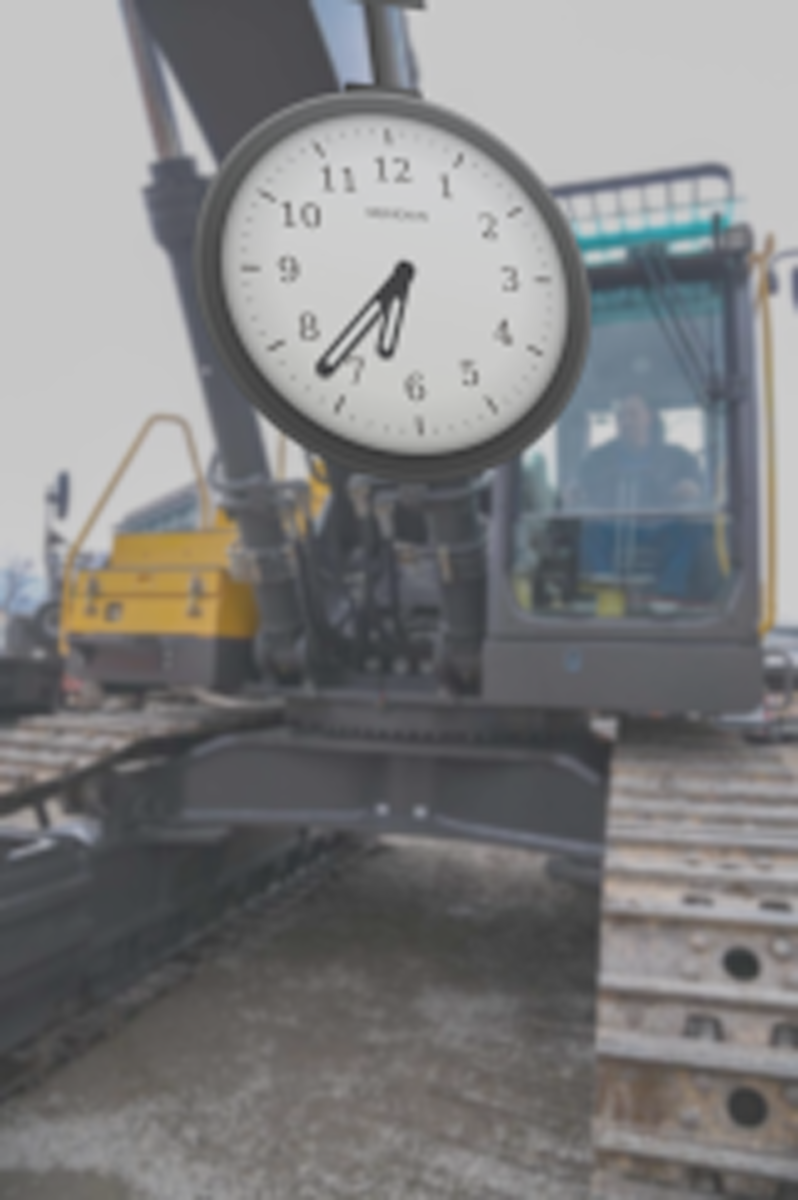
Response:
h=6 m=37
